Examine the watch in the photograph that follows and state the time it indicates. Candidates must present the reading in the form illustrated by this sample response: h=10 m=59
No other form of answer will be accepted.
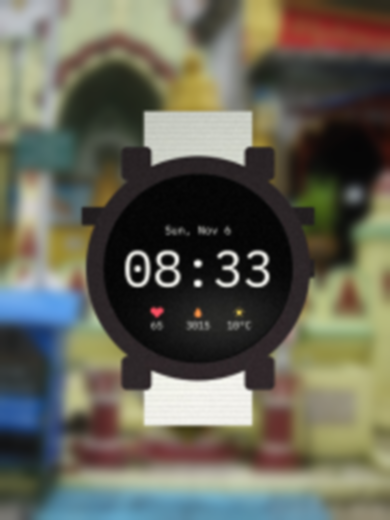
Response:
h=8 m=33
